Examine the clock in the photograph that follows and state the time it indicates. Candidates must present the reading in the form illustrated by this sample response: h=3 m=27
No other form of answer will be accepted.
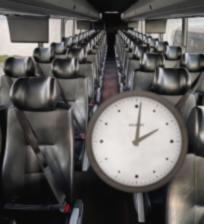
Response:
h=2 m=1
